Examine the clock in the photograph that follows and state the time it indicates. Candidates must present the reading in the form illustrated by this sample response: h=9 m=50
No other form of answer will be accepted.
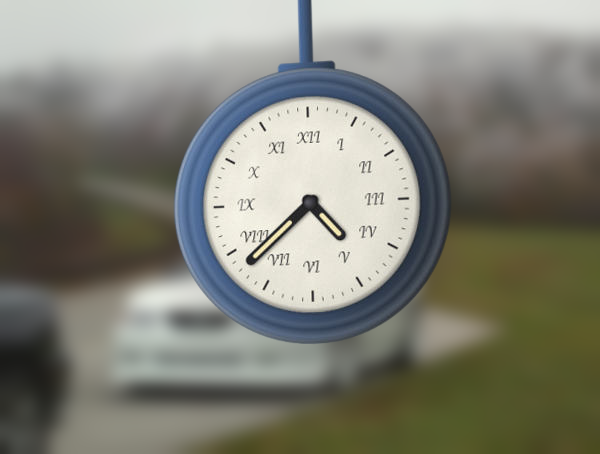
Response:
h=4 m=38
